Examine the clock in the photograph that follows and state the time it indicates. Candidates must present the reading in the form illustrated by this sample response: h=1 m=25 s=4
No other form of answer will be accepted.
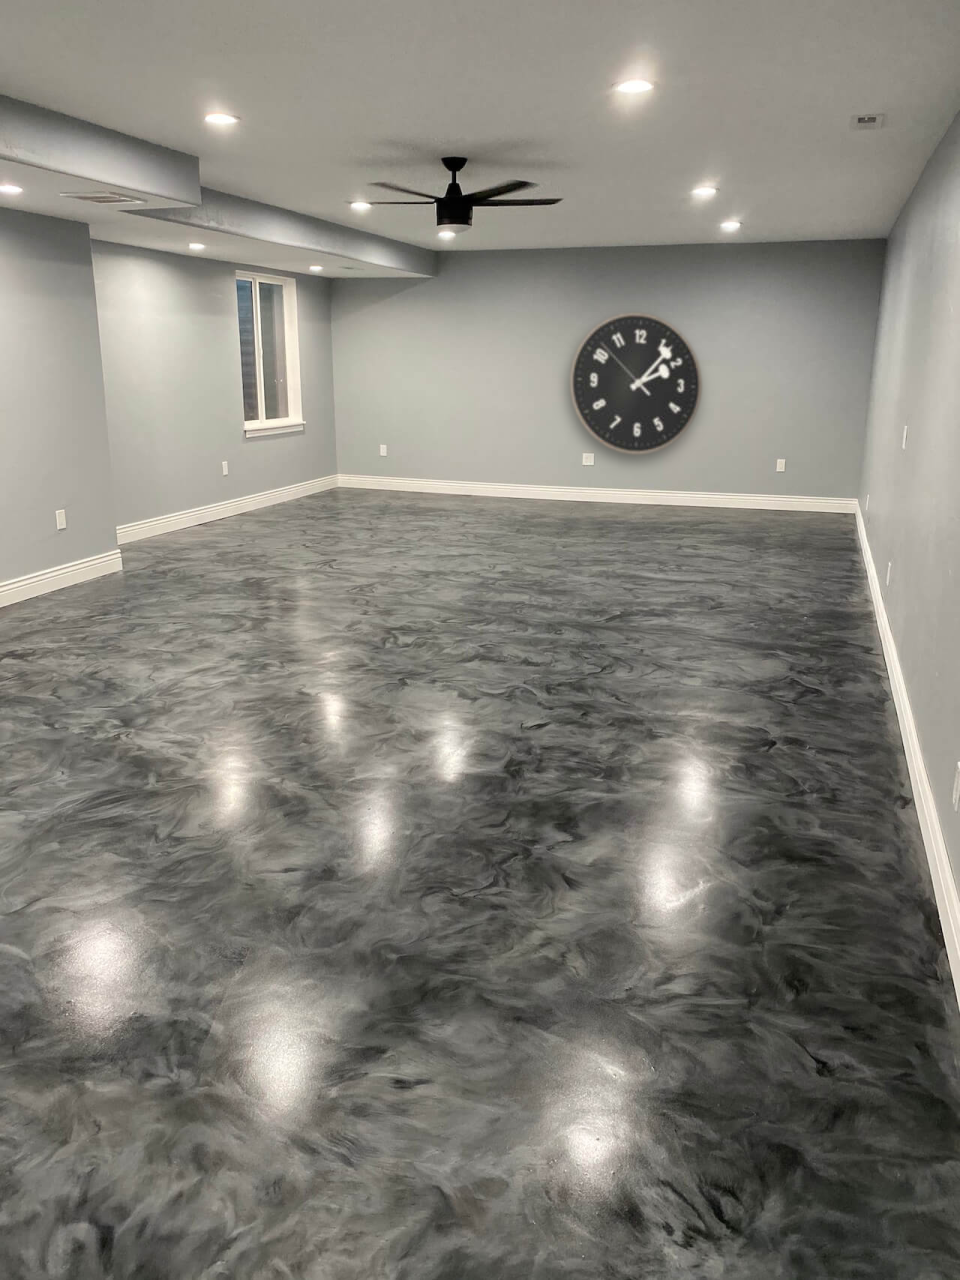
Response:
h=2 m=6 s=52
